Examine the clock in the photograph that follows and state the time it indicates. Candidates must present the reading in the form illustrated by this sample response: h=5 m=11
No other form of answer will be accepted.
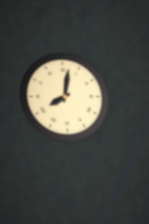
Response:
h=8 m=2
